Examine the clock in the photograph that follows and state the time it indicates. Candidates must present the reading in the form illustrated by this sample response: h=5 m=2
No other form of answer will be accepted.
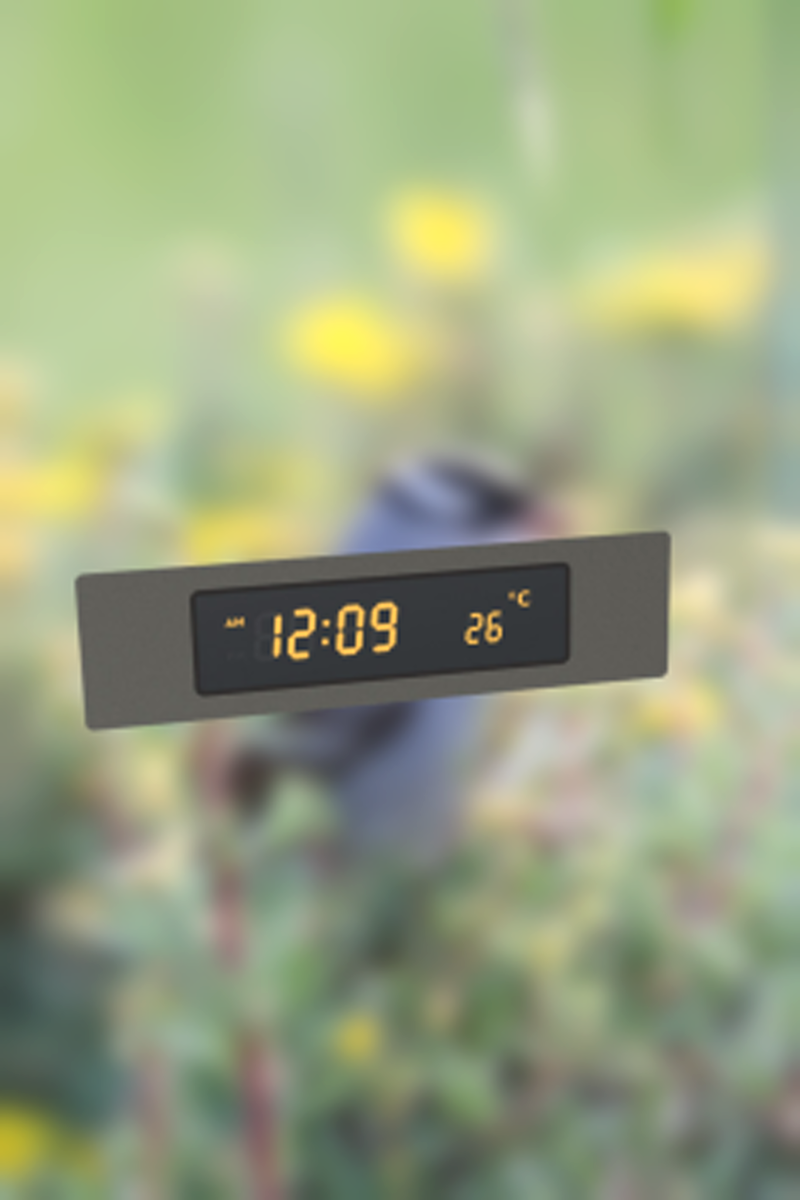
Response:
h=12 m=9
